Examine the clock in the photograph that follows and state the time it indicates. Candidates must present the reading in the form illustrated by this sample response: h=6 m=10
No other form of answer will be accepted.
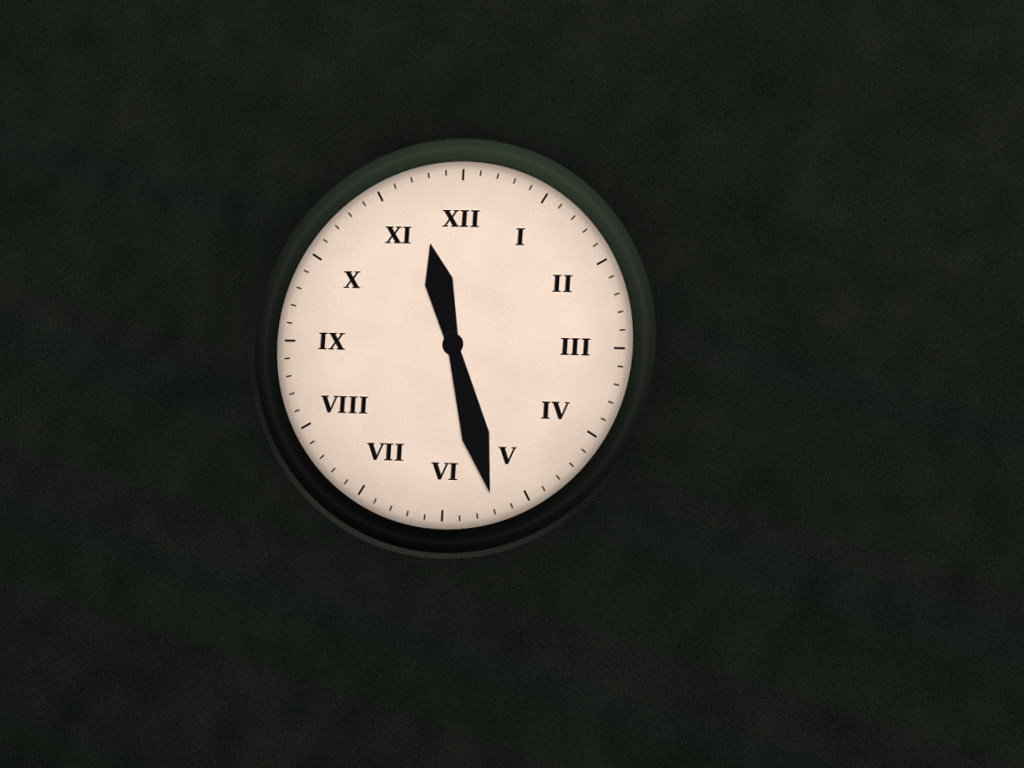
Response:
h=11 m=27
